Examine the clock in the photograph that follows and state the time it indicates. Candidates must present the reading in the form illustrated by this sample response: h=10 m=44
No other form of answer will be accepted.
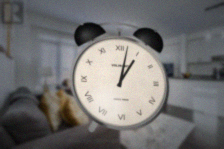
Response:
h=1 m=2
